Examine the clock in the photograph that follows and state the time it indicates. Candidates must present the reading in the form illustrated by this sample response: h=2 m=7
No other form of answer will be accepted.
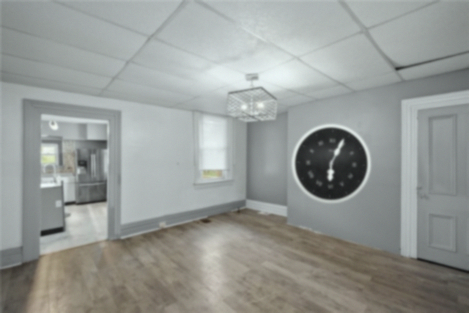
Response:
h=6 m=4
